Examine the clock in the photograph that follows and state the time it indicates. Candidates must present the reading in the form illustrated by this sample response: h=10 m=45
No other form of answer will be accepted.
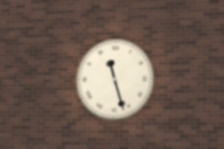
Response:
h=11 m=27
